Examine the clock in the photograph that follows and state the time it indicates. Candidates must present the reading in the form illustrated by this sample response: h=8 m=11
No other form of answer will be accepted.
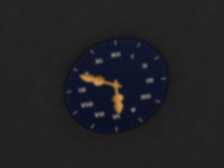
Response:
h=5 m=49
